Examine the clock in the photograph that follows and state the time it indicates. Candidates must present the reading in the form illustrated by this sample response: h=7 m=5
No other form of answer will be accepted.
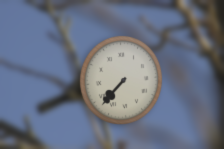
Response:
h=7 m=38
